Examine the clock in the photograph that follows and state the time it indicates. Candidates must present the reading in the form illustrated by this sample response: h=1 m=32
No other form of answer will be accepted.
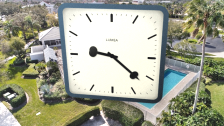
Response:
h=9 m=22
